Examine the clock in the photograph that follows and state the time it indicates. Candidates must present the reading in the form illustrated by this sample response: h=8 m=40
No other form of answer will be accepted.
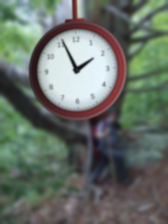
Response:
h=1 m=56
